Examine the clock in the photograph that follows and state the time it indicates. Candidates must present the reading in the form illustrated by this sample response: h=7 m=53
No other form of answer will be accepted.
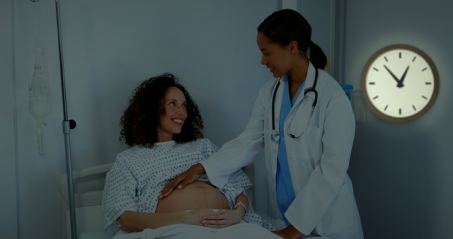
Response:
h=12 m=53
